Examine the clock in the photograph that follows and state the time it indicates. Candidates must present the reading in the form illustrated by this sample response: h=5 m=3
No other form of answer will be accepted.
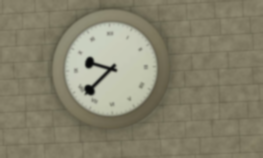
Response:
h=9 m=38
